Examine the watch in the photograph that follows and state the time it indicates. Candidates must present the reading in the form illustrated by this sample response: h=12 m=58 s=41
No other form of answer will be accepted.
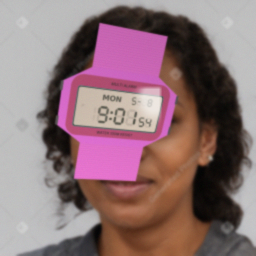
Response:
h=9 m=1 s=54
